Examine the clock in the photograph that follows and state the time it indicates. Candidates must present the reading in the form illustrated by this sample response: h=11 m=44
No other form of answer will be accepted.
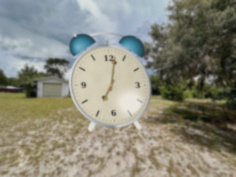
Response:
h=7 m=2
